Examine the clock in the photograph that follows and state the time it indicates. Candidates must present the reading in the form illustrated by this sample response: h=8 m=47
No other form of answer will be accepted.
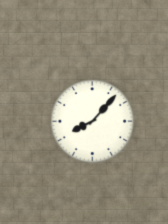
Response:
h=8 m=7
